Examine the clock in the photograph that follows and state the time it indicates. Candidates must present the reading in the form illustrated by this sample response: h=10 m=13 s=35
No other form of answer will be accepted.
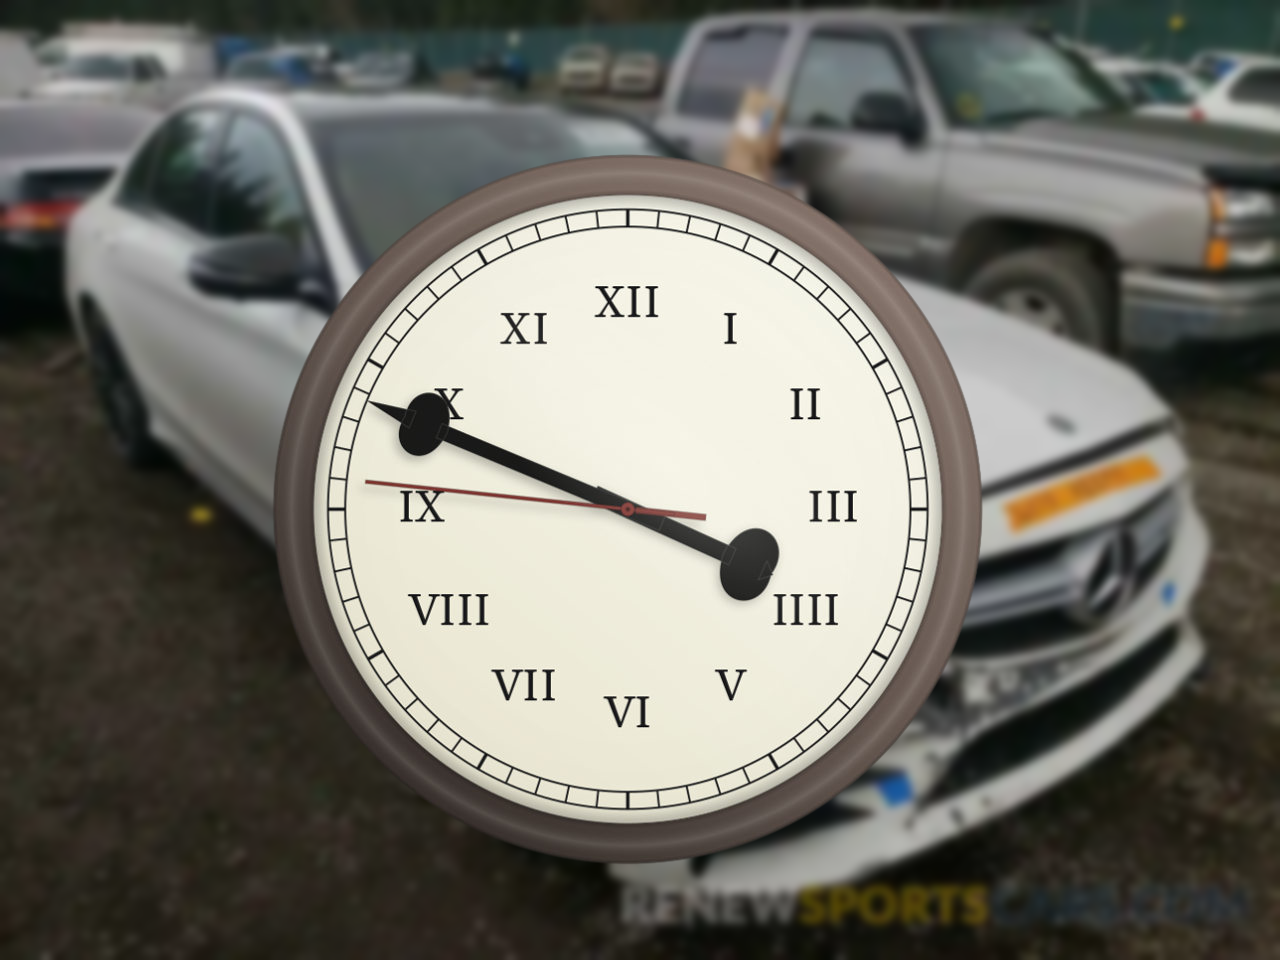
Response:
h=3 m=48 s=46
